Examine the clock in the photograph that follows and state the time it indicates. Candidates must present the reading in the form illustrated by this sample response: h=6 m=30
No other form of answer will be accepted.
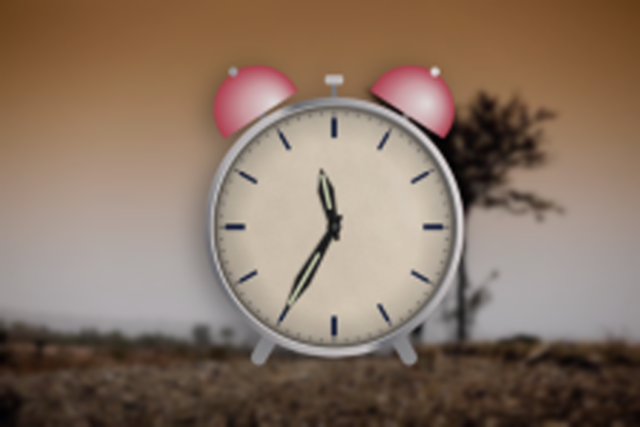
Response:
h=11 m=35
